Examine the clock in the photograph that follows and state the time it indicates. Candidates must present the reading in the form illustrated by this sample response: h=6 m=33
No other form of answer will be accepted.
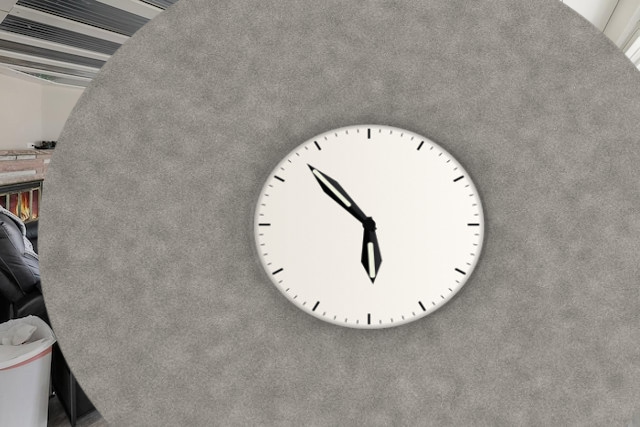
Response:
h=5 m=53
